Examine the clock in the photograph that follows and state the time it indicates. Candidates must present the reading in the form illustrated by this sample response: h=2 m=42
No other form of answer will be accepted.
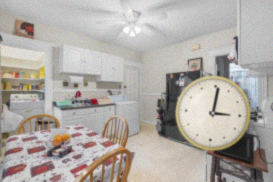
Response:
h=3 m=1
